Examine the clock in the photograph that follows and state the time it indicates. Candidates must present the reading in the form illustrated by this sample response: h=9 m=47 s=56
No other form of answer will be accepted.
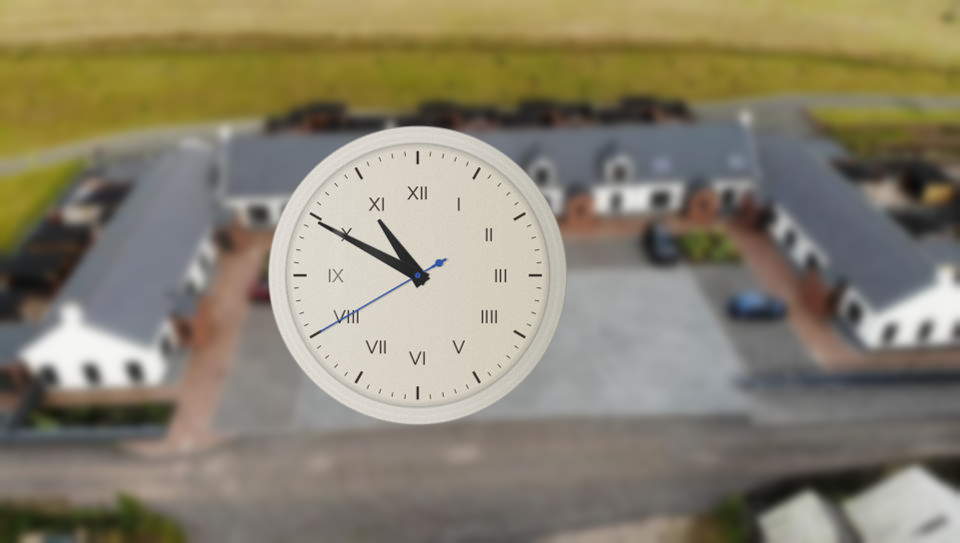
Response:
h=10 m=49 s=40
